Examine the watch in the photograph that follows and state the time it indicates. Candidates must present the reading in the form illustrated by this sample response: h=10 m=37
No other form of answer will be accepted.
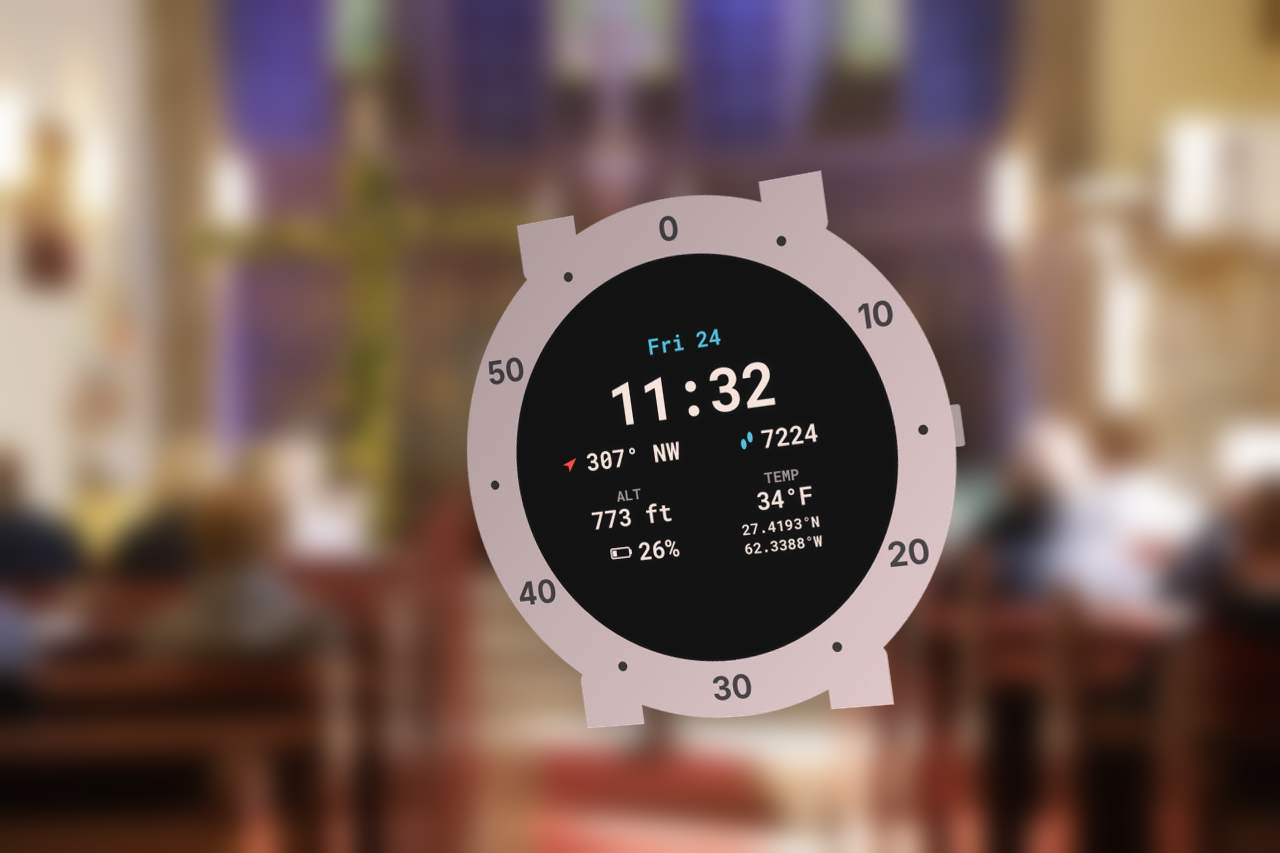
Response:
h=11 m=32
